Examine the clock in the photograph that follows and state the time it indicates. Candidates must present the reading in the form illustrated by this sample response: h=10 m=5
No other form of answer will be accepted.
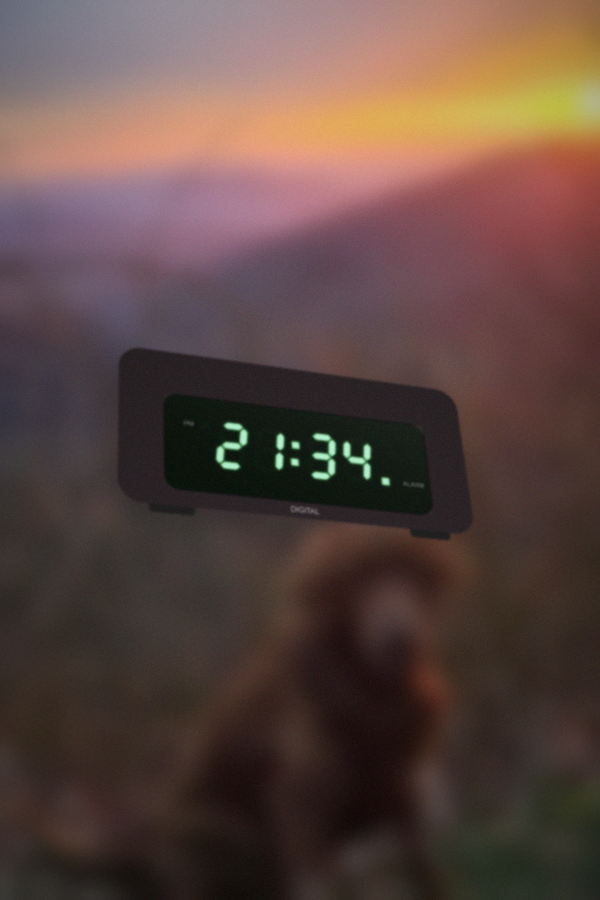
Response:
h=21 m=34
